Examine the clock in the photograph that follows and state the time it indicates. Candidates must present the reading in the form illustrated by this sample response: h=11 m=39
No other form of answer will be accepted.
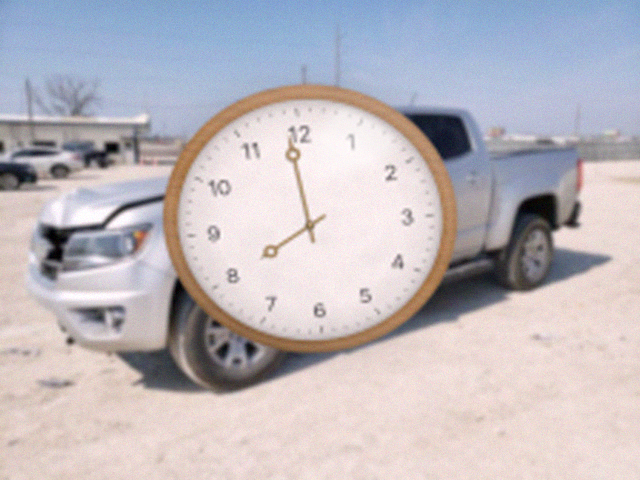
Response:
h=7 m=59
